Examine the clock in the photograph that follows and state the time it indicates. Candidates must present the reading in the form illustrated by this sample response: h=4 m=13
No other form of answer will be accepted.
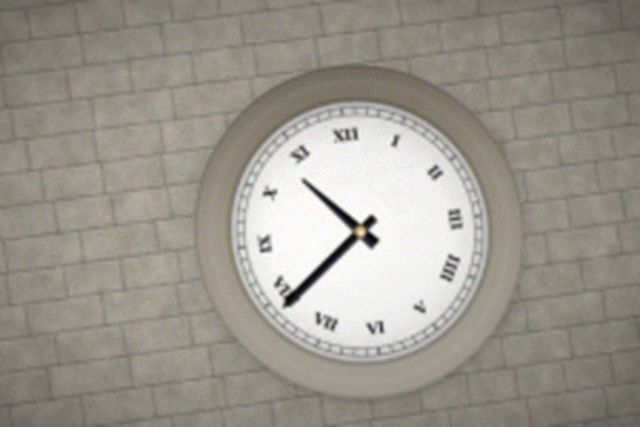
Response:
h=10 m=39
